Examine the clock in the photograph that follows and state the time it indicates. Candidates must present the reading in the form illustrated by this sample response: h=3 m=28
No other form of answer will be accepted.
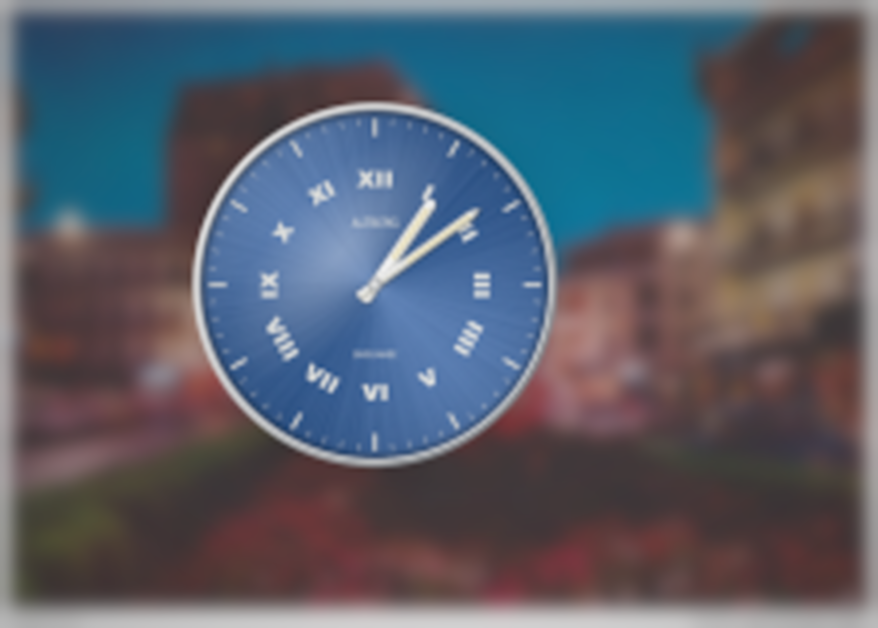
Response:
h=1 m=9
